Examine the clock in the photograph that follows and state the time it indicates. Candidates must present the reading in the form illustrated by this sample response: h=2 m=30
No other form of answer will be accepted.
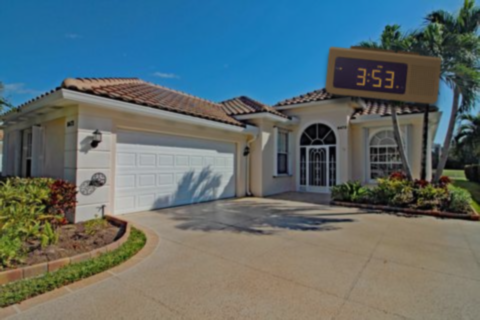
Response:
h=3 m=53
